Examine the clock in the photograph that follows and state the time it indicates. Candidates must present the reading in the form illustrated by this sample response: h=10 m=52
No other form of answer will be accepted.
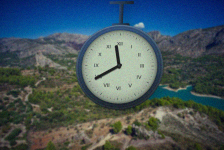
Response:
h=11 m=40
